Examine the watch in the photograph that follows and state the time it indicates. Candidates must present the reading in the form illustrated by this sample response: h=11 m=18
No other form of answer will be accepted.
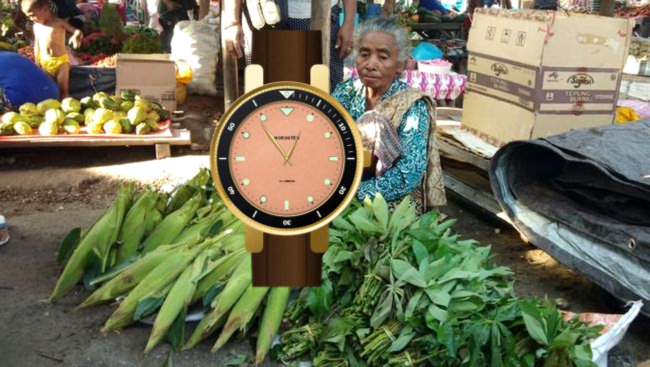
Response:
h=12 m=54
